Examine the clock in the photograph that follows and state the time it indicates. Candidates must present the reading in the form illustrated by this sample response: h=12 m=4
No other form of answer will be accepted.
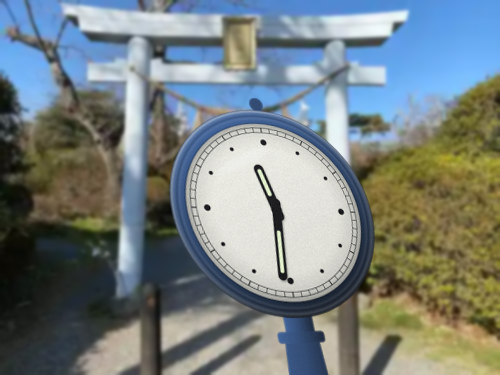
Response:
h=11 m=31
